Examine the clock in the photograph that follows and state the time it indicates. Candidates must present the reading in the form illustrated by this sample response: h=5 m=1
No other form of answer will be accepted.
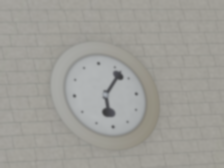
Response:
h=6 m=7
